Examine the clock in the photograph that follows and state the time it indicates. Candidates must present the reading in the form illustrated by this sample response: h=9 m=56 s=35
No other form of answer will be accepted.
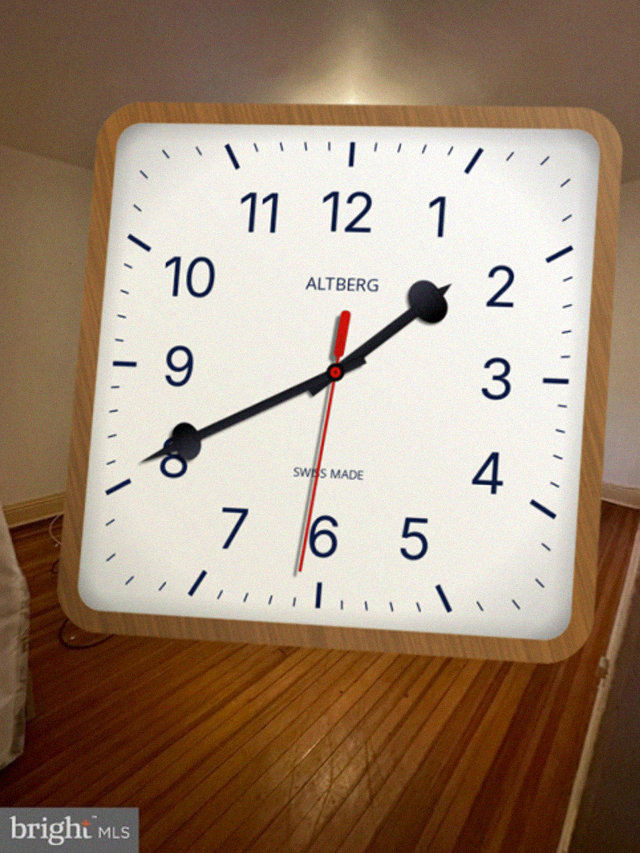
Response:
h=1 m=40 s=31
